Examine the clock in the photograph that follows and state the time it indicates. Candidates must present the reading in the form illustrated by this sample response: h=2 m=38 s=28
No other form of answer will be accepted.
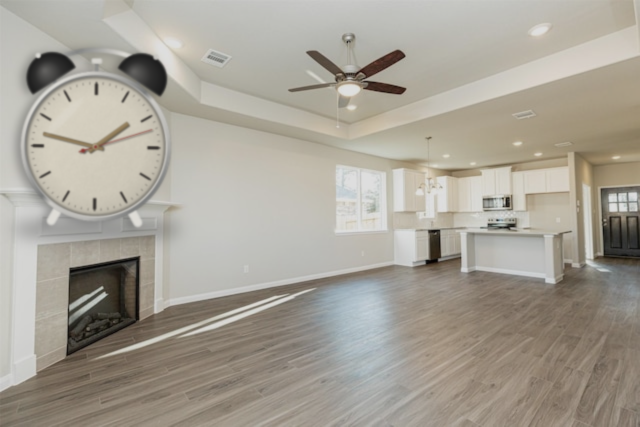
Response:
h=1 m=47 s=12
